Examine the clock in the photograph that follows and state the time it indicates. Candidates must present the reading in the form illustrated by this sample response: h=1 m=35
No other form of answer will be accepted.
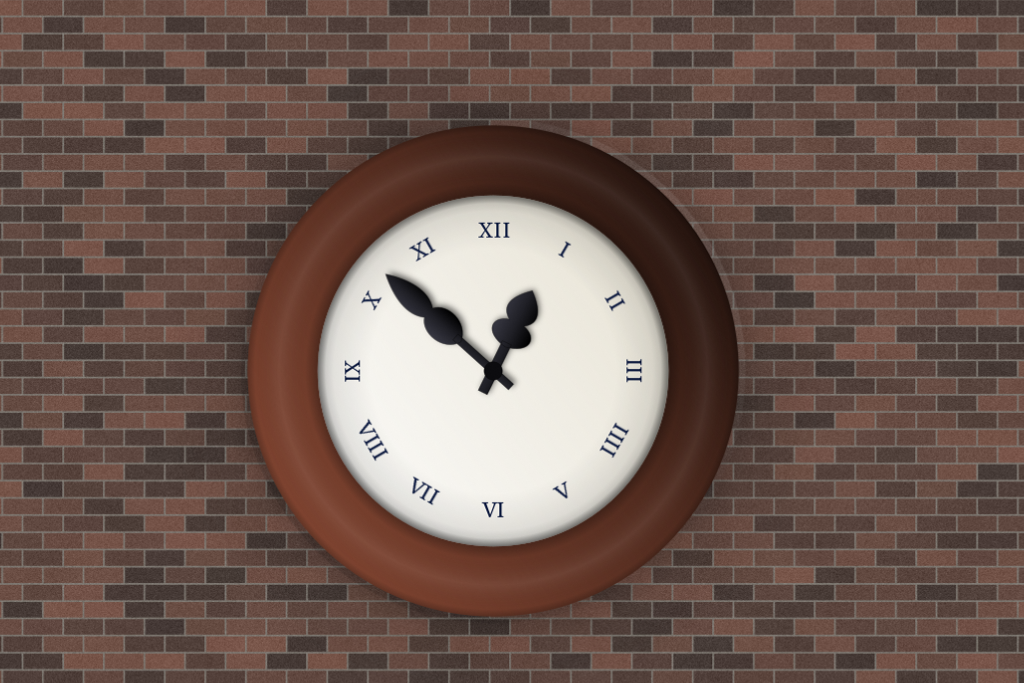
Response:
h=12 m=52
